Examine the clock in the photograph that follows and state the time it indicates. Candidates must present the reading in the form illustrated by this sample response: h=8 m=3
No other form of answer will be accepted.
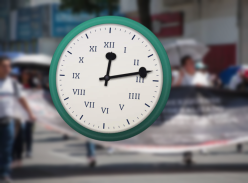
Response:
h=12 m=13
